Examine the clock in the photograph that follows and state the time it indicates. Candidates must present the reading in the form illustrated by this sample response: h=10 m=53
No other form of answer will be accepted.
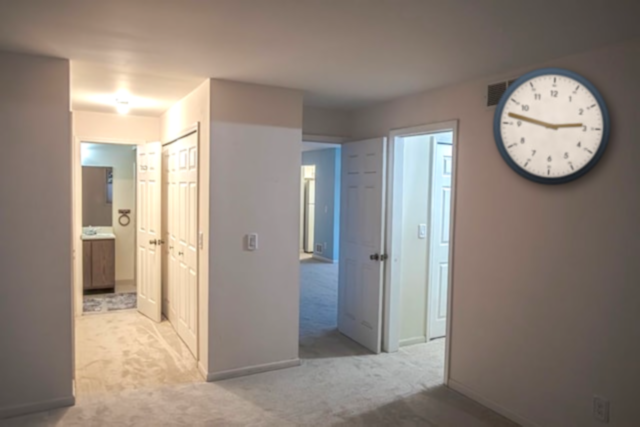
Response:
h=2 m=47
